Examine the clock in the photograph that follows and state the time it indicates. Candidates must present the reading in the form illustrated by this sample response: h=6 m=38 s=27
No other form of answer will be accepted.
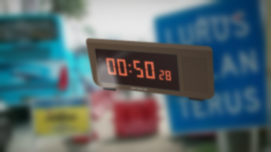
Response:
h=0 m=50 s=28
